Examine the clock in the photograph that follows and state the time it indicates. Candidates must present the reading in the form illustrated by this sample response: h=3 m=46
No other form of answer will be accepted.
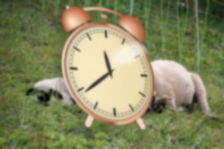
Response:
h=11 m=39
